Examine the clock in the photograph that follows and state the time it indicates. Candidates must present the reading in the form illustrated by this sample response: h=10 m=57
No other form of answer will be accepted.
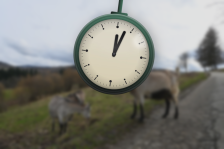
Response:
h=12 m=3
